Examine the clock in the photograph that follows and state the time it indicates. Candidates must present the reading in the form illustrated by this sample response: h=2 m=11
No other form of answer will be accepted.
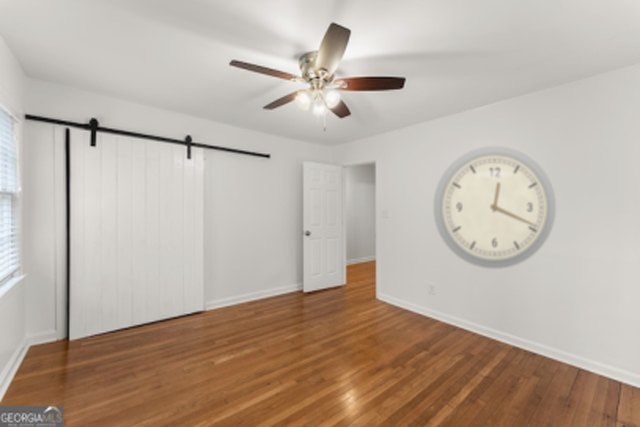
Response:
h=12 m=19
